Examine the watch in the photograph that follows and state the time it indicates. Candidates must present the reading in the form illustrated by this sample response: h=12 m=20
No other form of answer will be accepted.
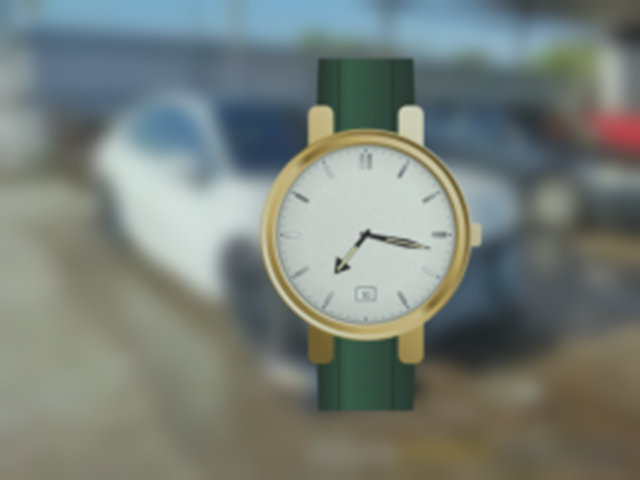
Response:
h=7 m=17
